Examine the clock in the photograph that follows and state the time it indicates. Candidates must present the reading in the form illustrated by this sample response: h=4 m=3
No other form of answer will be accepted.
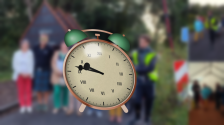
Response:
h=9 m=47
